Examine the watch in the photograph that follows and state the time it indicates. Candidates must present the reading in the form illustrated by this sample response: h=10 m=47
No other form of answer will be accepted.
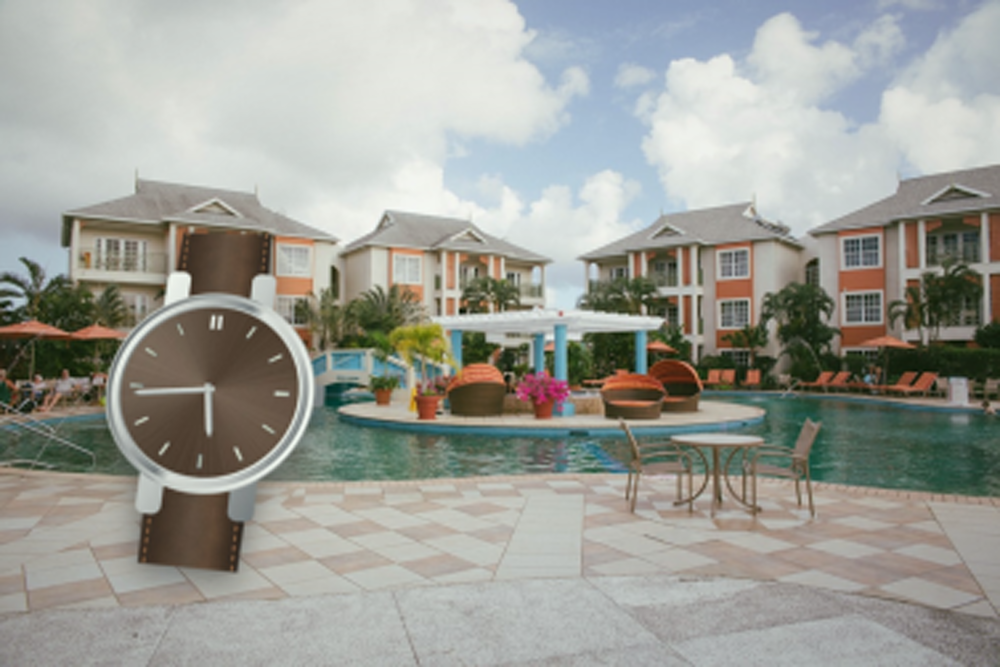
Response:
h=5 m=44
